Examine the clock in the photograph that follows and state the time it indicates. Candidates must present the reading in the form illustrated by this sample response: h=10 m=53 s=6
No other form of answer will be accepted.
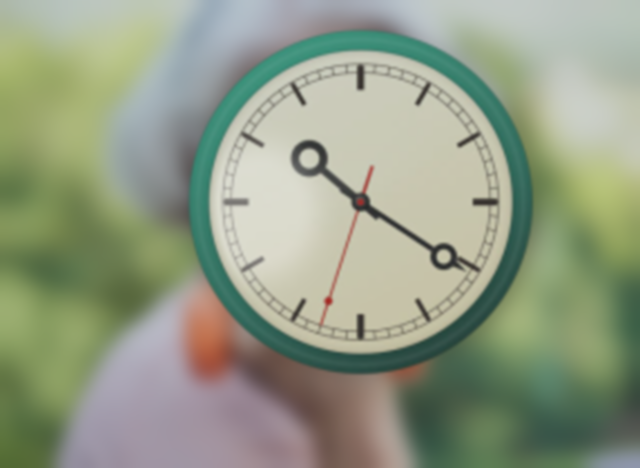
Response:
h=10 m=20 s=33
